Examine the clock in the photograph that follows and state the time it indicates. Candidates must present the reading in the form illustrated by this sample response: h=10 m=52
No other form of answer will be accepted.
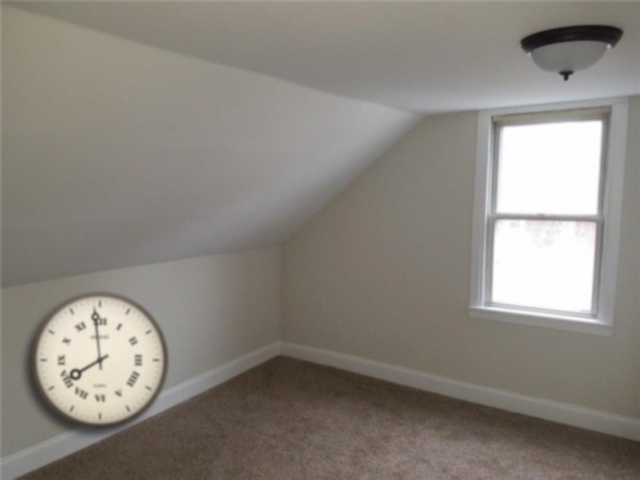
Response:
h=7 m=59
